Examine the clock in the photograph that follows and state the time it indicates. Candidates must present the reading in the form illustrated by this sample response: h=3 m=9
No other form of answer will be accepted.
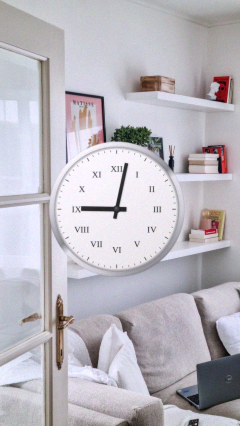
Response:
h=9 m=2
